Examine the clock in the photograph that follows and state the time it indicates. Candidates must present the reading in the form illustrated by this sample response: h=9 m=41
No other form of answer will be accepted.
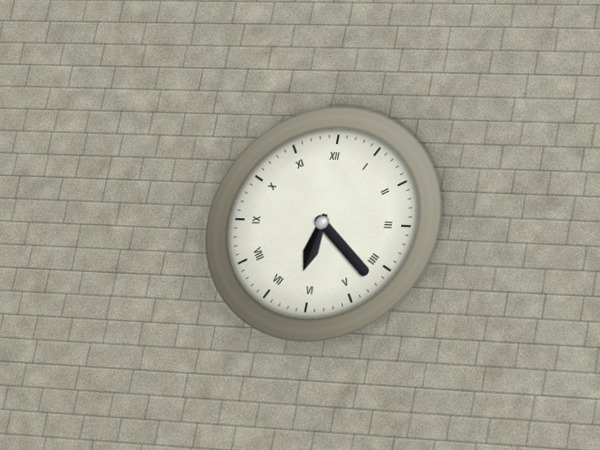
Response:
h=6 m=22
